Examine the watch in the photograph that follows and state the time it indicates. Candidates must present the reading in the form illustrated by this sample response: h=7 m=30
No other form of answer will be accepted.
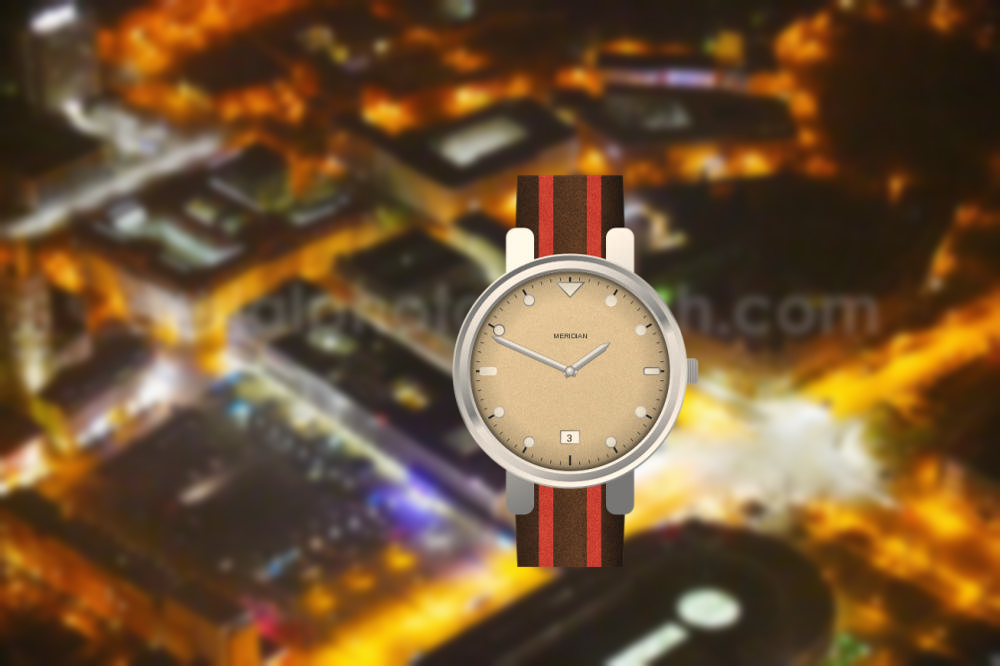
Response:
h=1 m=49
